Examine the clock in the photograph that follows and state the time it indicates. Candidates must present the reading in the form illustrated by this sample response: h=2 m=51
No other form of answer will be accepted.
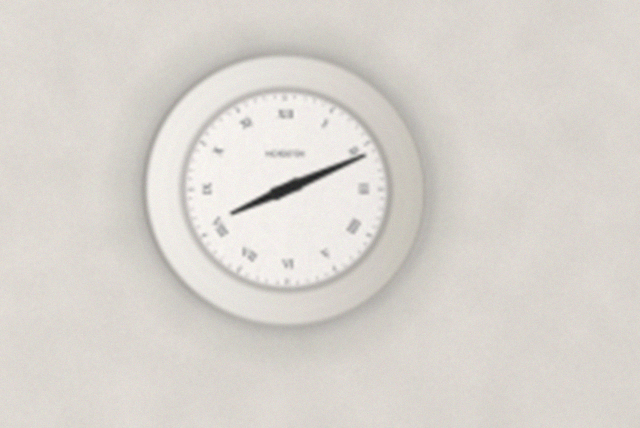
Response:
h=8 m=11
